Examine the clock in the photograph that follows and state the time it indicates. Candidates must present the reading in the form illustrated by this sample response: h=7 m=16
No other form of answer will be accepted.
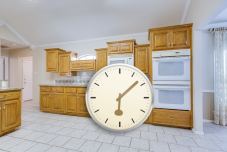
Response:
h=6 m=8
